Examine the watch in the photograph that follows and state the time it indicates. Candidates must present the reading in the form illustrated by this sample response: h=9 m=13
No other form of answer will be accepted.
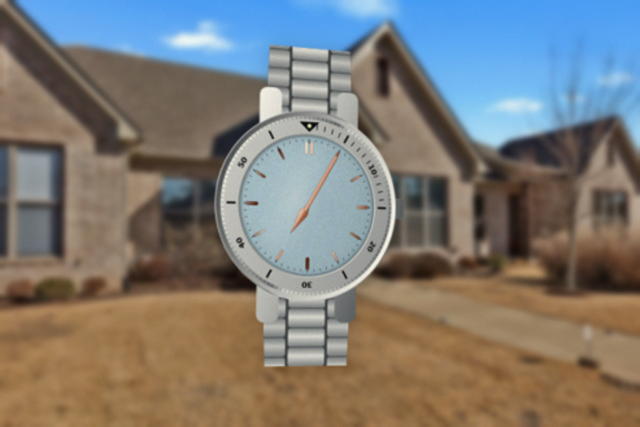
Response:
h=7 m=5
